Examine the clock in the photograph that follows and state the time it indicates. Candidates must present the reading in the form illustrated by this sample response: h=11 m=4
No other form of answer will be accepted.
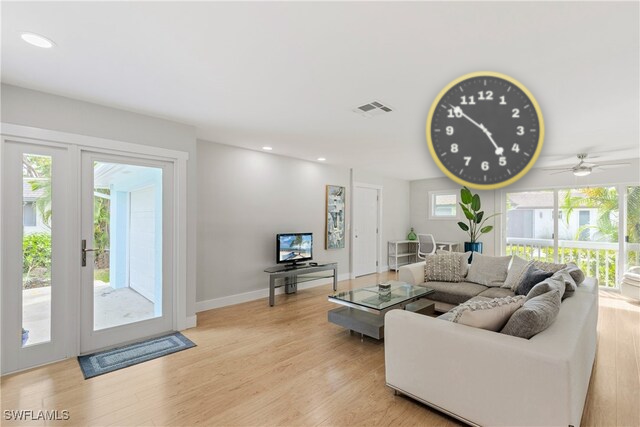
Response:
h=4 m=51
